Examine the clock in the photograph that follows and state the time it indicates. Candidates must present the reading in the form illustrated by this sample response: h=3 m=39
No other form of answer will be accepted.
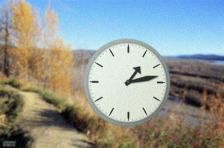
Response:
h=1 m=13
